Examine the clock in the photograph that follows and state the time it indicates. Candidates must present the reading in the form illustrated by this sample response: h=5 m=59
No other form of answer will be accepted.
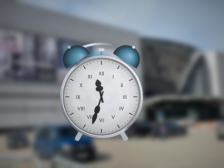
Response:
h=11 m=33
